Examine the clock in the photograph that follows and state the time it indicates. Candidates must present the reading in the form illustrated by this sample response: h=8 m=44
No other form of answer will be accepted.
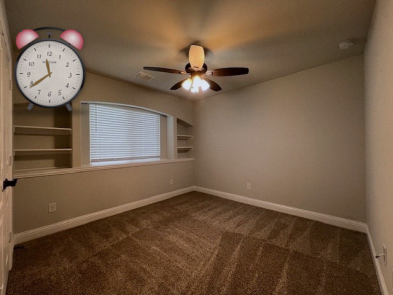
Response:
h=11 m=39
